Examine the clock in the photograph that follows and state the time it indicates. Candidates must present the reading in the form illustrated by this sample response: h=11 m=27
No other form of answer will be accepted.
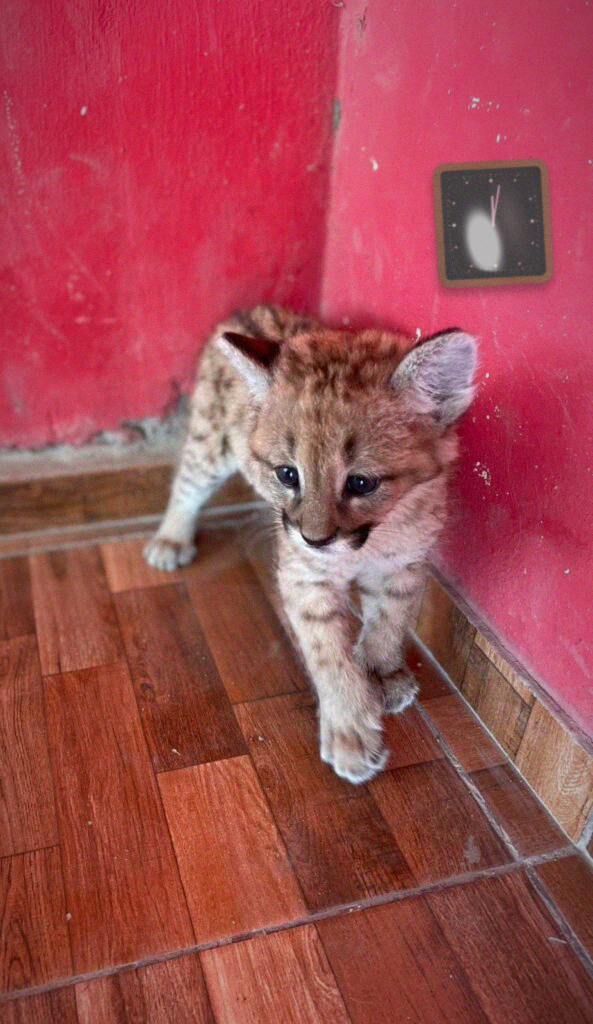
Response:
h=12 m=2
